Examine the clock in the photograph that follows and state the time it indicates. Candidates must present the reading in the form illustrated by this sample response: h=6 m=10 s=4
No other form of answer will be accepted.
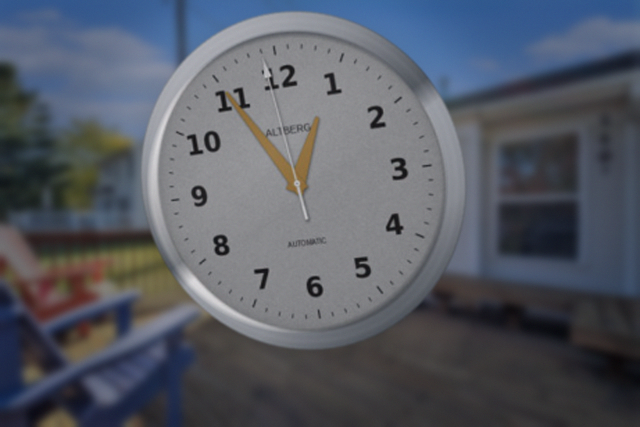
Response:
h=12 m=54 s=59
